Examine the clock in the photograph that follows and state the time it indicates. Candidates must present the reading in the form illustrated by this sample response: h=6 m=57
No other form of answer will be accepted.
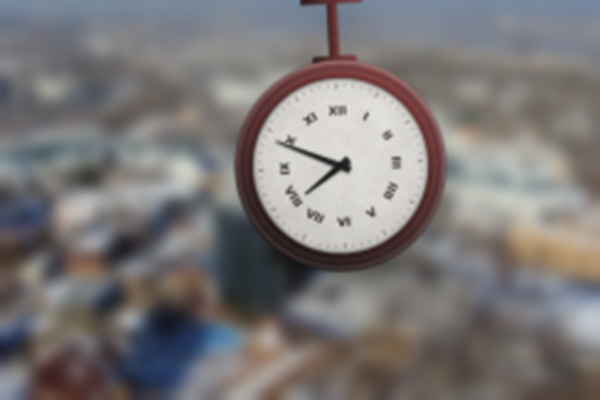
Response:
h=7 m=49
